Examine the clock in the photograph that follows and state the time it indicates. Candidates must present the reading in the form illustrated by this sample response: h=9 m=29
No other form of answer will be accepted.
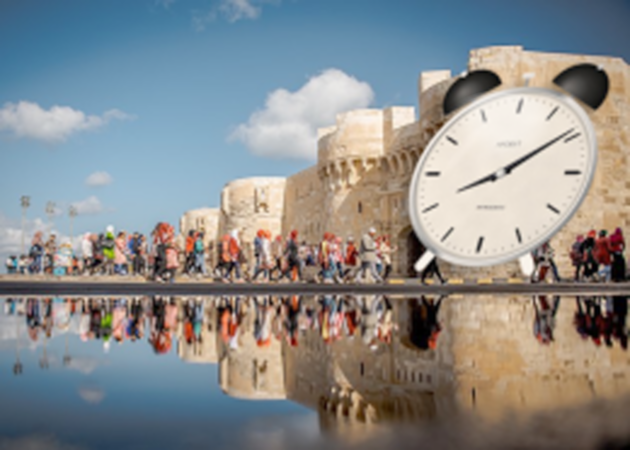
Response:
h=8 m=9
